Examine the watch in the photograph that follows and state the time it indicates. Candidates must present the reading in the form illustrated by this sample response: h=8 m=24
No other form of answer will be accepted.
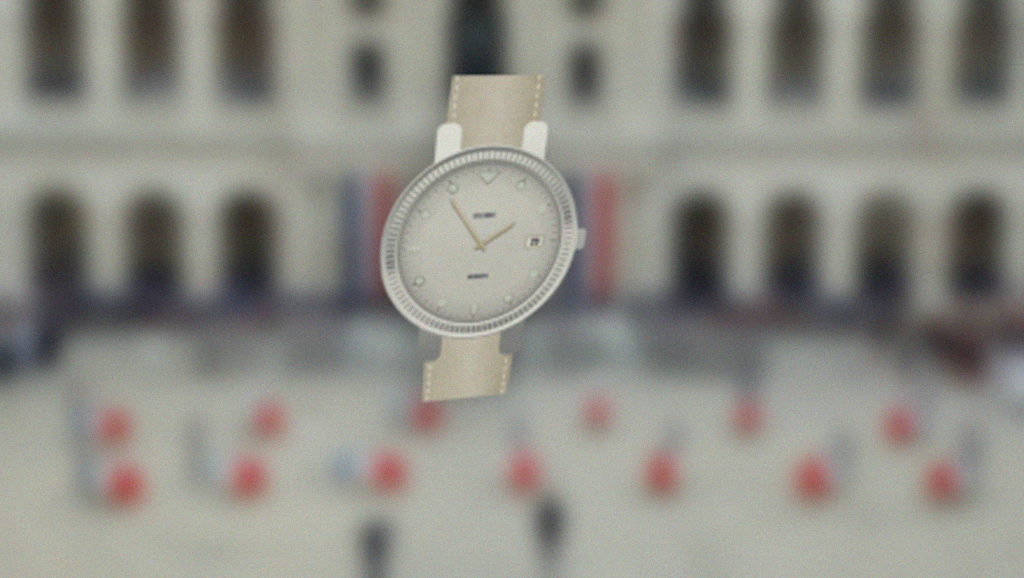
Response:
h=1 m=54
